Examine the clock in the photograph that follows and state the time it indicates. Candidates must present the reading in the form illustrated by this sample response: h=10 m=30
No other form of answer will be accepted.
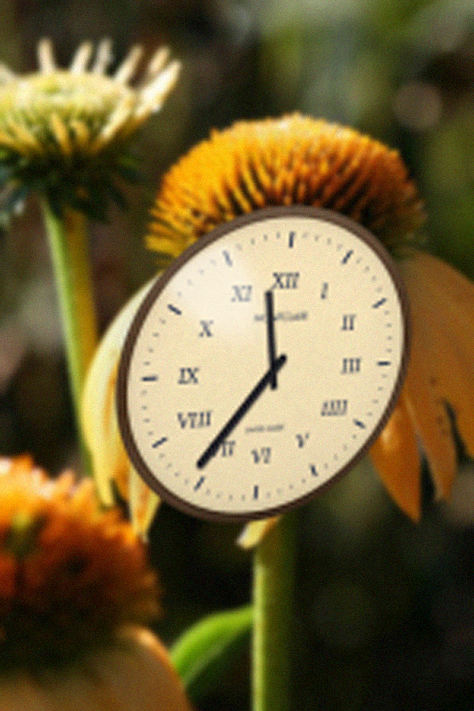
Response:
h=11 m=36
